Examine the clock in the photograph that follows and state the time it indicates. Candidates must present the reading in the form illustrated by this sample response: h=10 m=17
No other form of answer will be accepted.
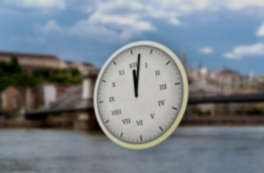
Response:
h=12 m=2
